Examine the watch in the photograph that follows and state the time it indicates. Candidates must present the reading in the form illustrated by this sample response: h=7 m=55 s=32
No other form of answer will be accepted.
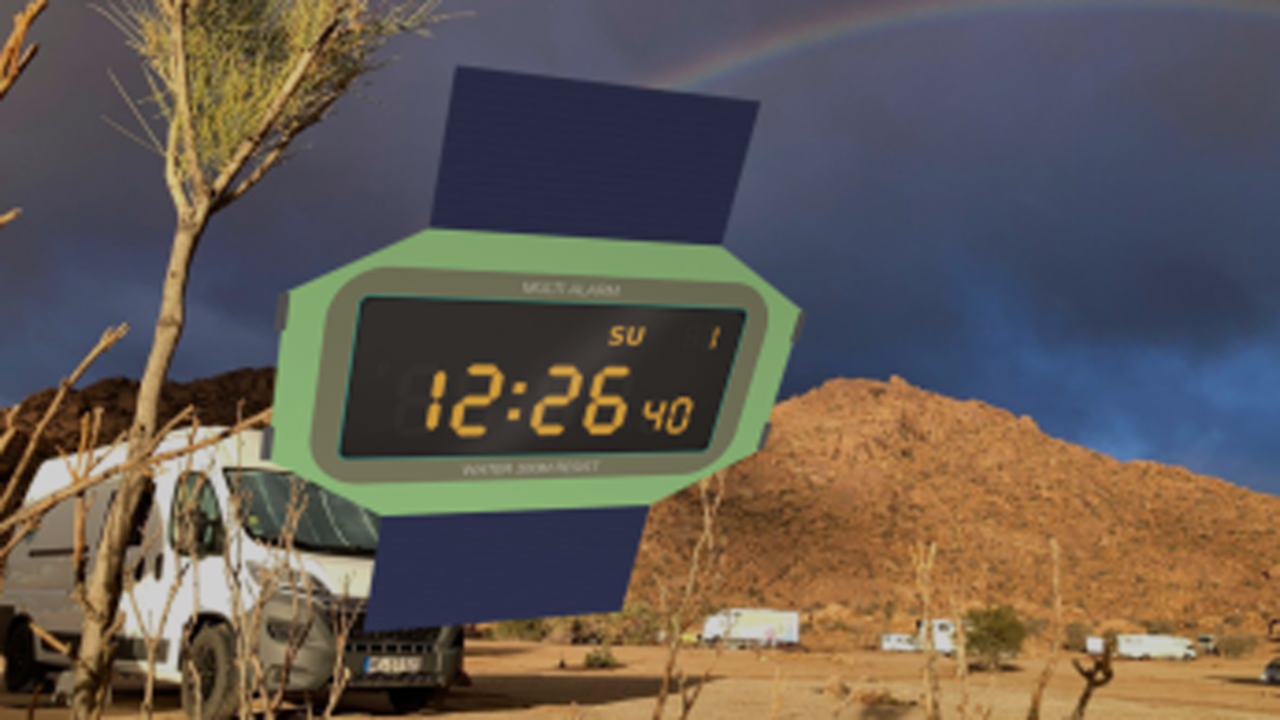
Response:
h=12 m=26 s=40
